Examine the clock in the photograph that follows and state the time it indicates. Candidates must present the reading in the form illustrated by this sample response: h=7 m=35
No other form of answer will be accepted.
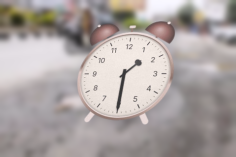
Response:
h=1 m=30
